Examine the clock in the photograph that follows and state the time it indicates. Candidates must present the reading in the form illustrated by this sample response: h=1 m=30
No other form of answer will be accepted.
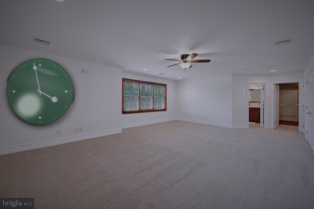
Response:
h=3 m=58
